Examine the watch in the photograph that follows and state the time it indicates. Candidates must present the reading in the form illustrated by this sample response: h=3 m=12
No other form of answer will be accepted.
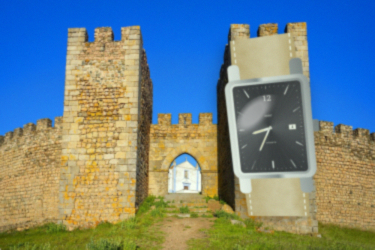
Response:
h=8 m=35
